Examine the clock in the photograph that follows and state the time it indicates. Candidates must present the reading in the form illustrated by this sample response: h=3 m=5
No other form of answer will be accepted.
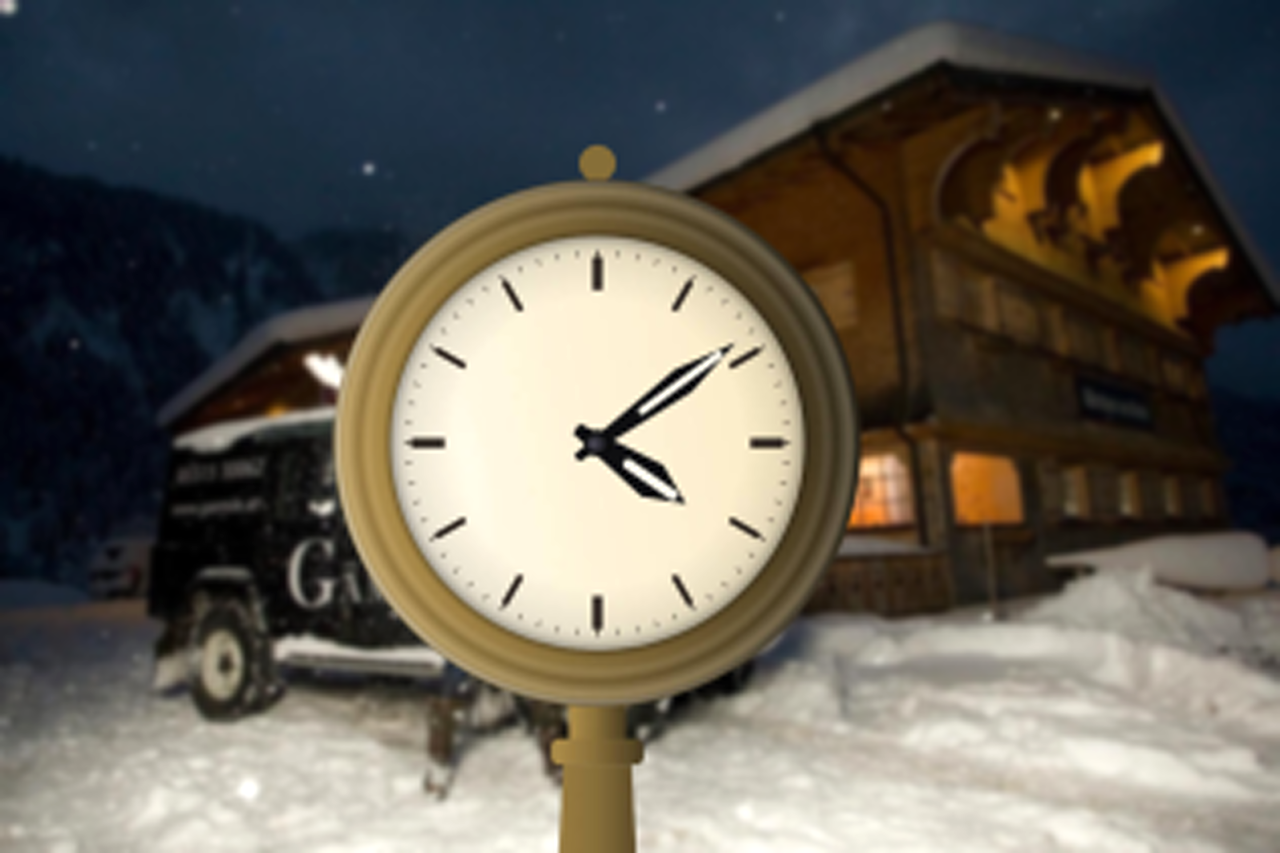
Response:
h=4 m=9
